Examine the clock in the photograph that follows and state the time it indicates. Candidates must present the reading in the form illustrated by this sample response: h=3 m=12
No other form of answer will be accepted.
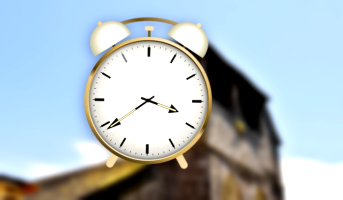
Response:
h=3 m=39
